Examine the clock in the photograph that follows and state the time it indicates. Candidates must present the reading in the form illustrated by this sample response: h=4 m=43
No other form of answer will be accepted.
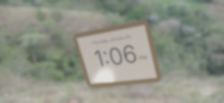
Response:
h=1 m=6
